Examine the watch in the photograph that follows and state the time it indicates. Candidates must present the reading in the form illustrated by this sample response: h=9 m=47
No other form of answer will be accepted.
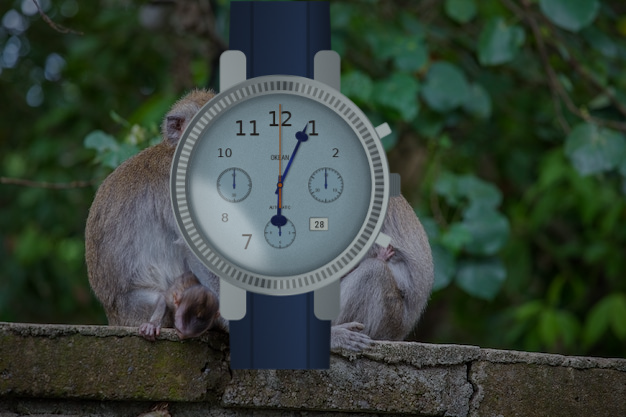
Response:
h=6 m=4
